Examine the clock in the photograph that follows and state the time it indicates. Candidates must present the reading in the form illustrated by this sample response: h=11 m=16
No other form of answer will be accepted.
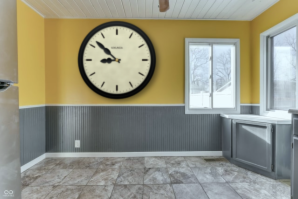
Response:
h=8 m=52
